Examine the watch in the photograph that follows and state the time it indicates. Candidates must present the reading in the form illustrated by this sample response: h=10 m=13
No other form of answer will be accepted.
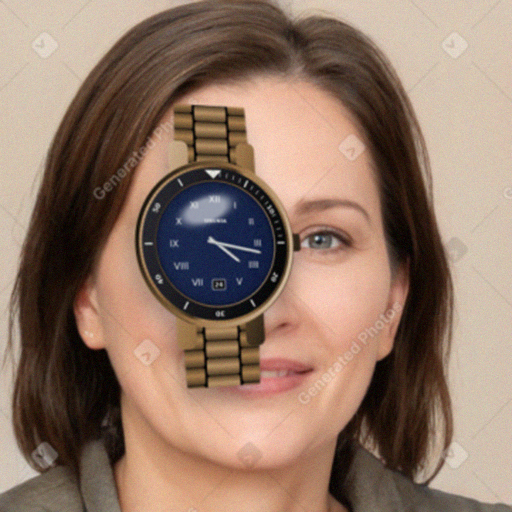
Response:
h=4 m=17
